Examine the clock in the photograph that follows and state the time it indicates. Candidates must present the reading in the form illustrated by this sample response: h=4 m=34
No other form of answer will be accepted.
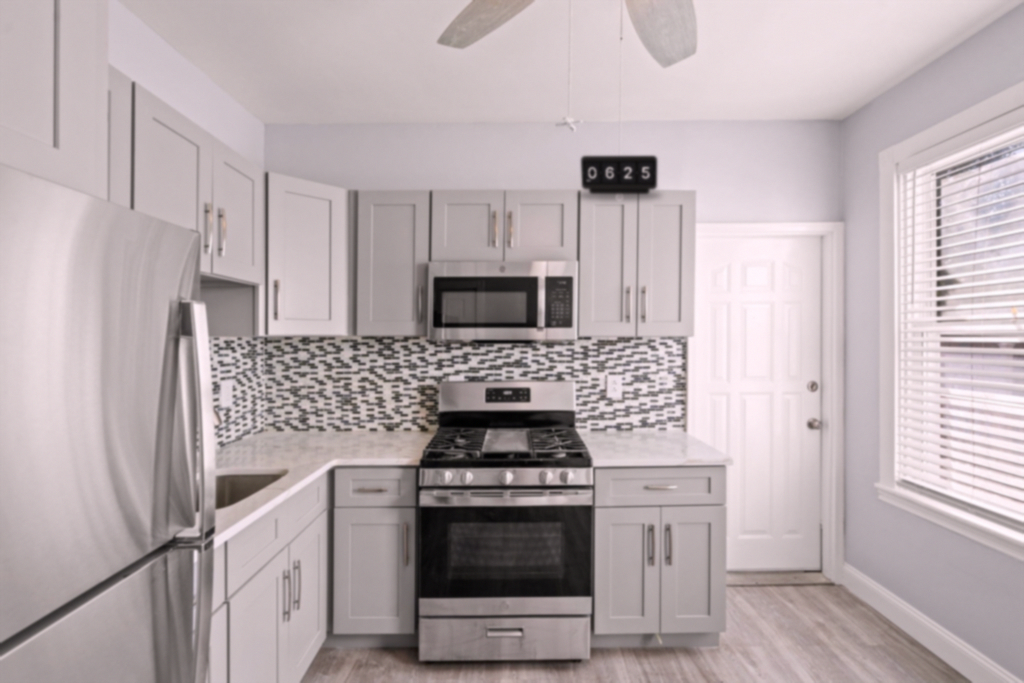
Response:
h=6 m=25
